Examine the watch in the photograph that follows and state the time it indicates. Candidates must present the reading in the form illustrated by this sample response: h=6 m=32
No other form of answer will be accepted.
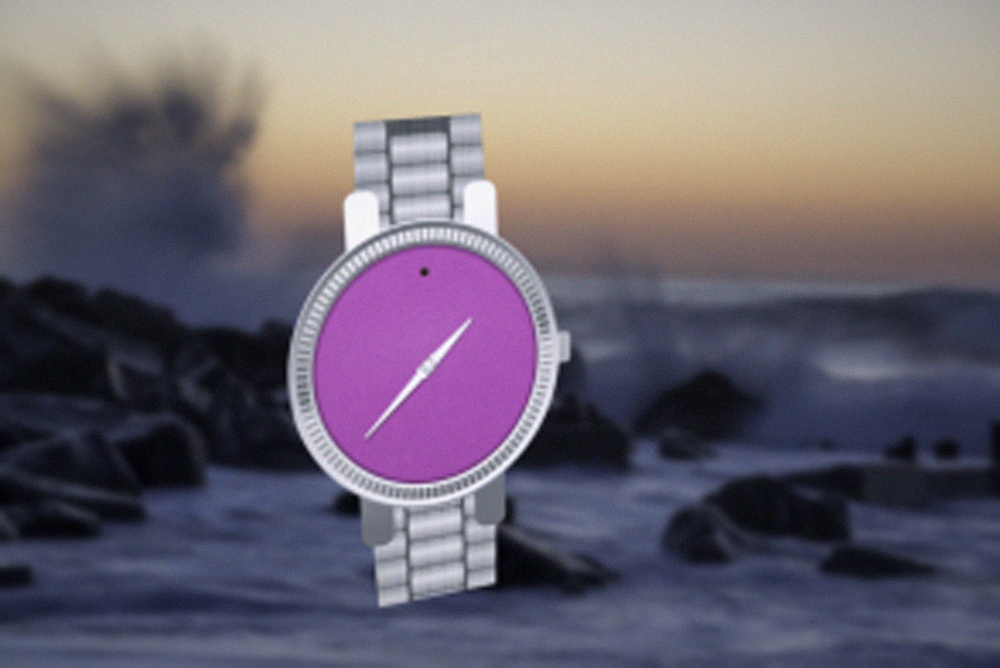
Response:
h=1 m=38
